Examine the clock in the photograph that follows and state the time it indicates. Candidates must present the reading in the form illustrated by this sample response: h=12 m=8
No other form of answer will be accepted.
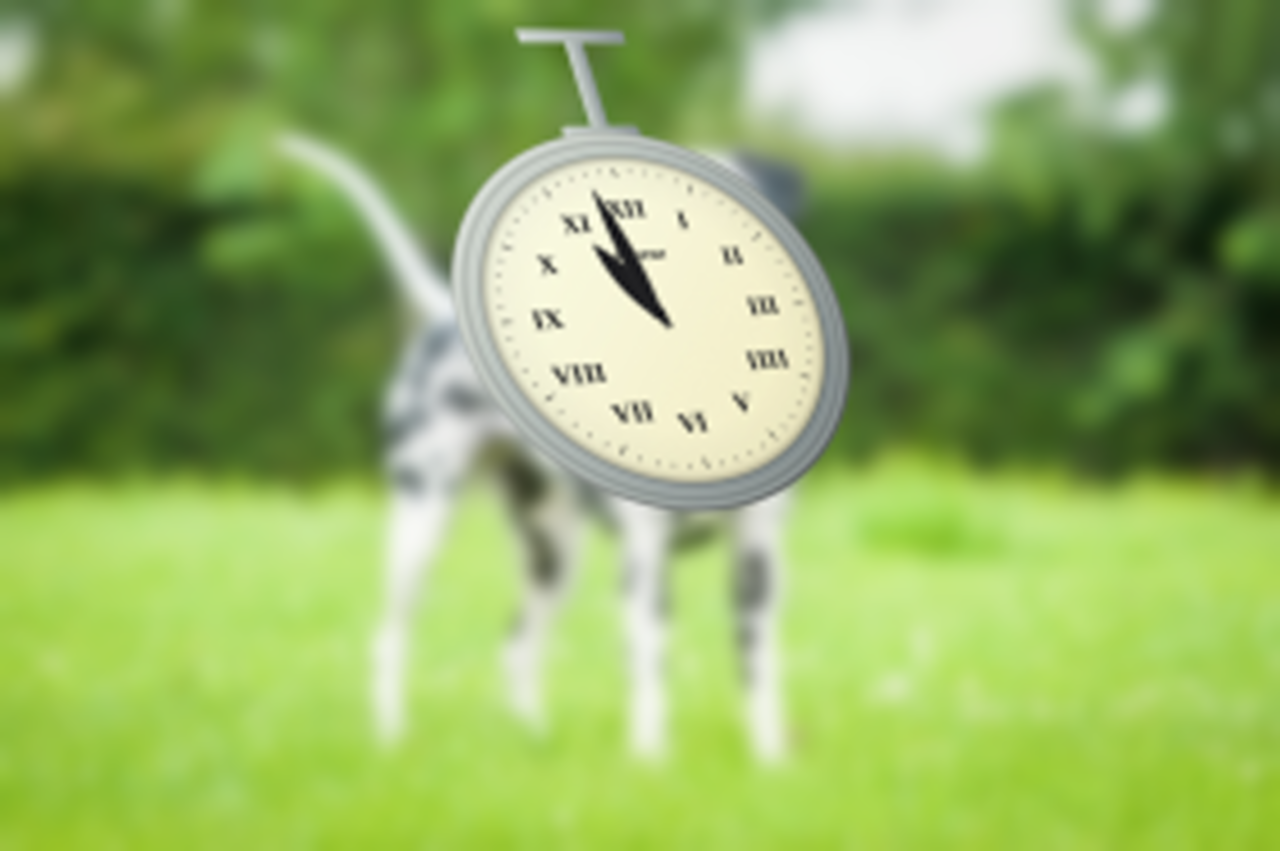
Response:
h=10 m=58
